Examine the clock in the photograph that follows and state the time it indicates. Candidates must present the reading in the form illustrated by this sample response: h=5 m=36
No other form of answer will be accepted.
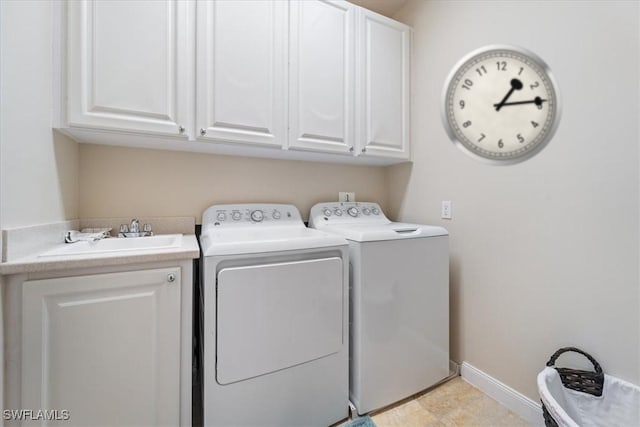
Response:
h=1 m=14
